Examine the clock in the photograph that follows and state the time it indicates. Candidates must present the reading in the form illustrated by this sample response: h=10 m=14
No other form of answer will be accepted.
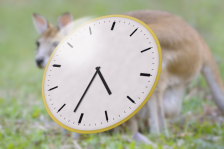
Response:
h=4 m=32
